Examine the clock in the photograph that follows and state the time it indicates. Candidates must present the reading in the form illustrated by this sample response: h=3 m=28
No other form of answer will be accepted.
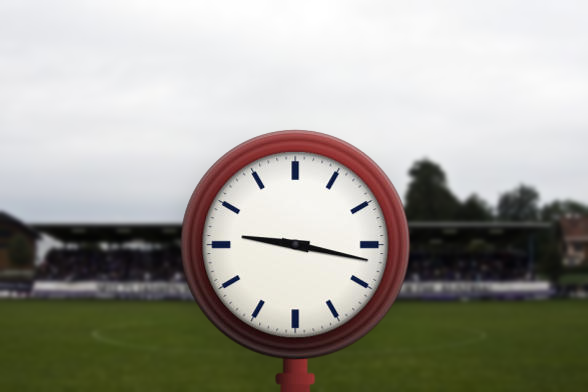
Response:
h=9 m=17
